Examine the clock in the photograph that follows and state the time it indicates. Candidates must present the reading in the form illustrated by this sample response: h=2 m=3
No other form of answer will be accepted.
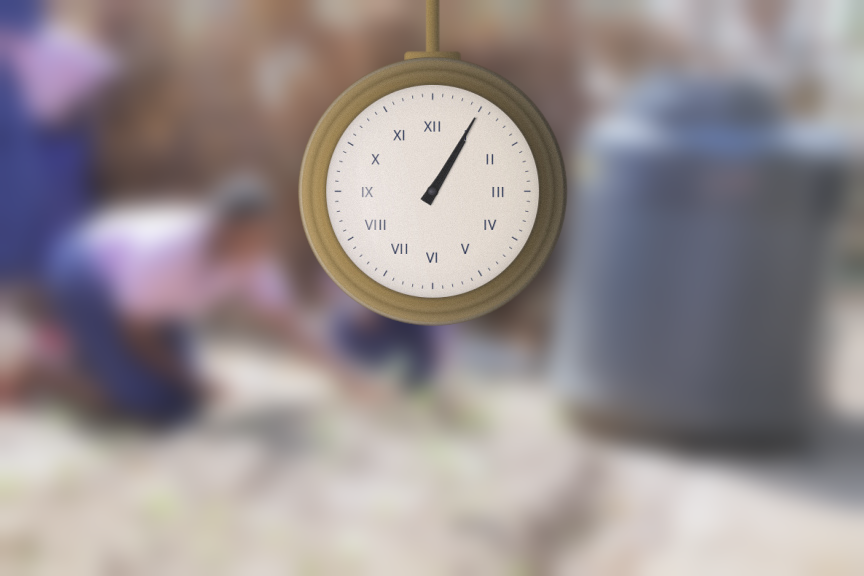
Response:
h=1 m=5
